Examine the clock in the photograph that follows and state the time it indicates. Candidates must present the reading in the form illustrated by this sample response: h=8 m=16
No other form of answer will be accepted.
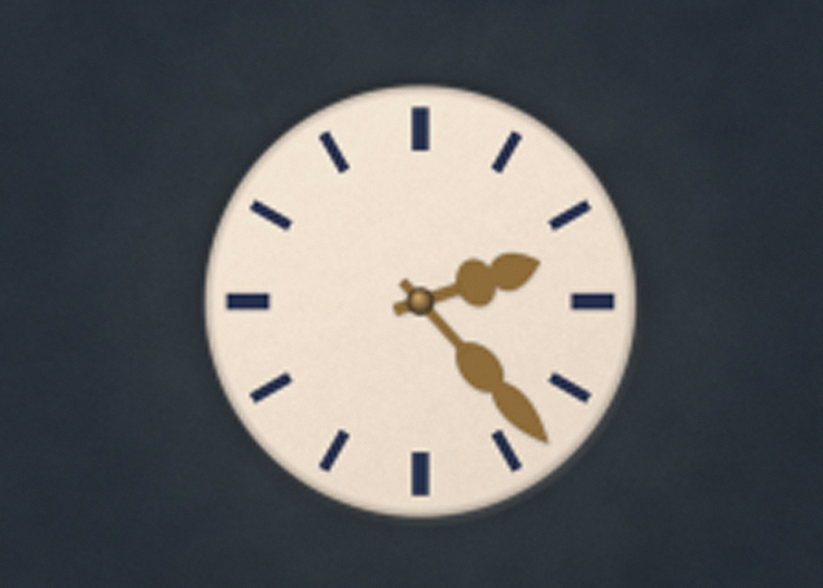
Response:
h=2 m=23
